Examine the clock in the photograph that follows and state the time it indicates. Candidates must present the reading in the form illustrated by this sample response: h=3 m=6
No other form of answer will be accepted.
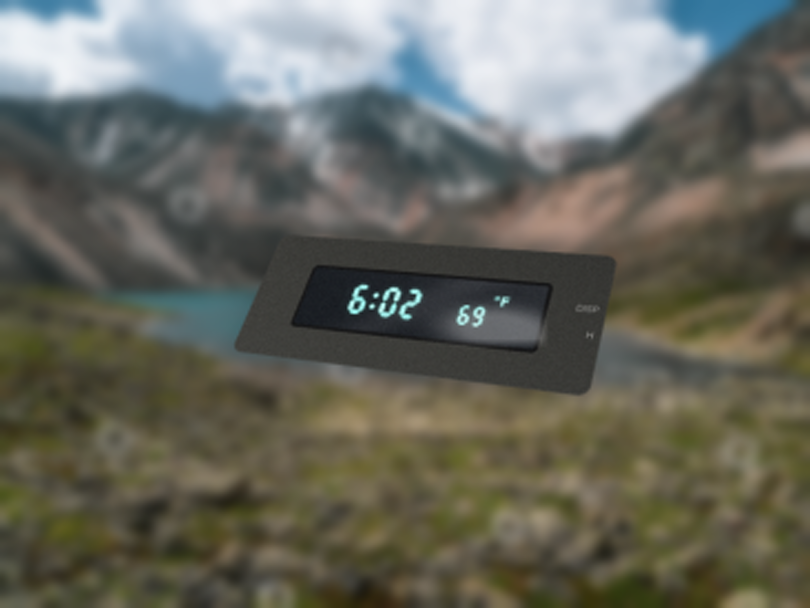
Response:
h=6 m=2
